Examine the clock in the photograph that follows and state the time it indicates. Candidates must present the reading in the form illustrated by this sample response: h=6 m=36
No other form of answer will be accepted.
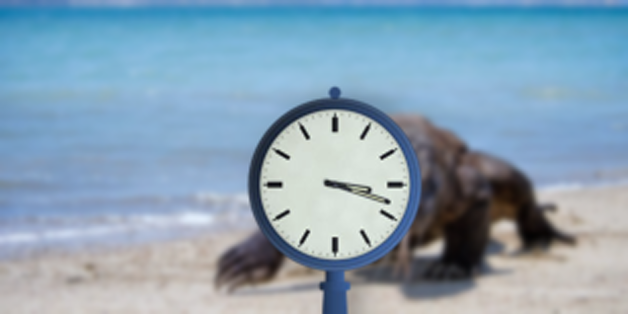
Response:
h=3 m=18
